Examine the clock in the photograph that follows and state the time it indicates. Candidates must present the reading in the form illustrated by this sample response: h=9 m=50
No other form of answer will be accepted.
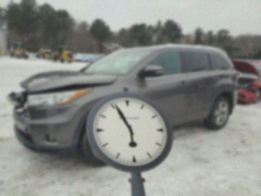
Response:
h=5 m=56
